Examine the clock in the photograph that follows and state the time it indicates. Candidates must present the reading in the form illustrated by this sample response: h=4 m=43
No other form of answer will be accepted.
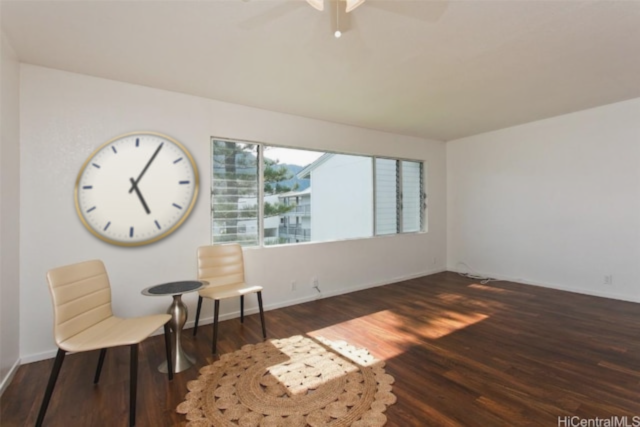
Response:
h=5 m=5
